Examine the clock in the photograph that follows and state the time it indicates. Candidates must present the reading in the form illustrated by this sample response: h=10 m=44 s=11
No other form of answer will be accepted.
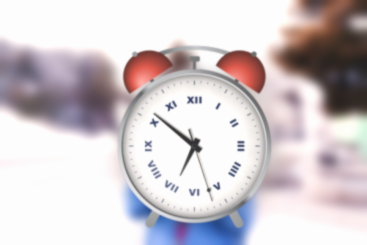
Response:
h=6 m=51 s=27
